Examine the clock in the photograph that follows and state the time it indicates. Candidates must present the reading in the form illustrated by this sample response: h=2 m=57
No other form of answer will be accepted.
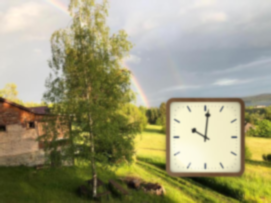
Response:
h=10 m=1
